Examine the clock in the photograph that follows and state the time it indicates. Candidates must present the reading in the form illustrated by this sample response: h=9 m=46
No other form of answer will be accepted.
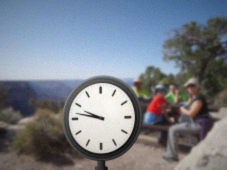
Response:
h=9 m=47
